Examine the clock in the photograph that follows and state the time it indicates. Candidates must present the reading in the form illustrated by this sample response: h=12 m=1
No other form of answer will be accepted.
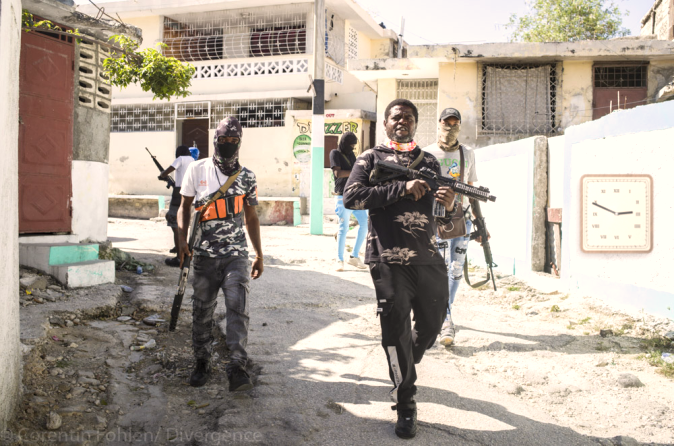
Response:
h=2 m=49
